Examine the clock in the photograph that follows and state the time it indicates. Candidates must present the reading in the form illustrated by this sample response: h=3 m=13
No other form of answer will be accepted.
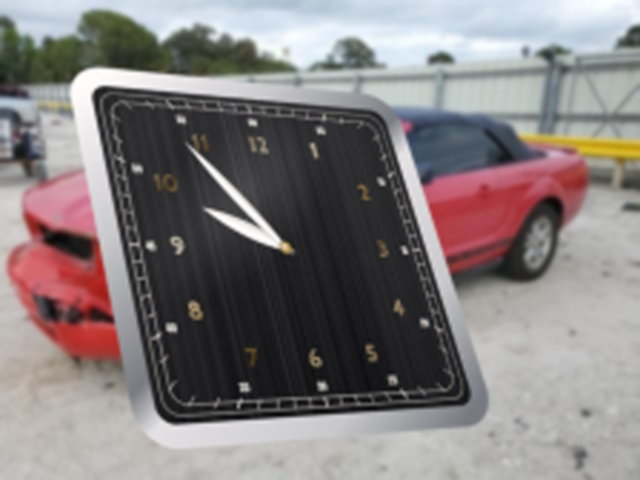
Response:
h=9 m=54
